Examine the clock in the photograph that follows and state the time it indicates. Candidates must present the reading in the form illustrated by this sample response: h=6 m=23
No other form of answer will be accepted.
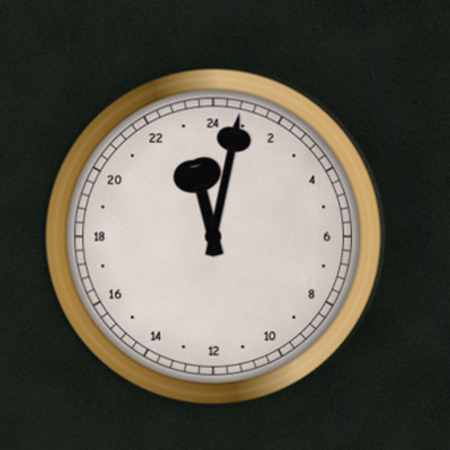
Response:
h=23 m=2
